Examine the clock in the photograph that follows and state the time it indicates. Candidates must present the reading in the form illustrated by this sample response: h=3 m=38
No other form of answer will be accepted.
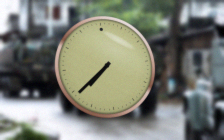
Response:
h=7 m=39
